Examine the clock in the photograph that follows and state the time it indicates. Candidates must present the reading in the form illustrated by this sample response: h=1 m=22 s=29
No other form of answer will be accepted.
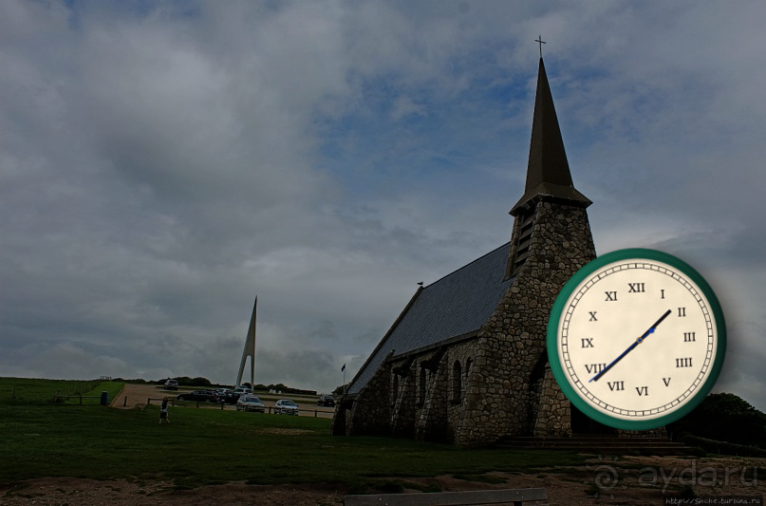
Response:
h=1 m=38 s=39
